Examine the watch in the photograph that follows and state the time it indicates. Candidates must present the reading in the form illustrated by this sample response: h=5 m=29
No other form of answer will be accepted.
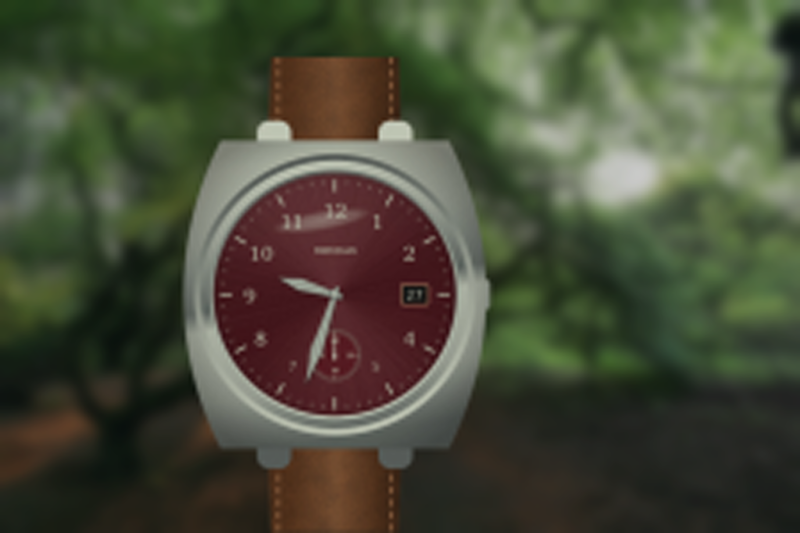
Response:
h=9 m=33
